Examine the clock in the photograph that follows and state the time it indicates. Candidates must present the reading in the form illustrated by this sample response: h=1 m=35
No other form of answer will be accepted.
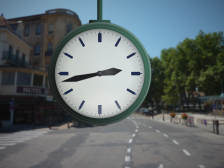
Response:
h=2 m=43
